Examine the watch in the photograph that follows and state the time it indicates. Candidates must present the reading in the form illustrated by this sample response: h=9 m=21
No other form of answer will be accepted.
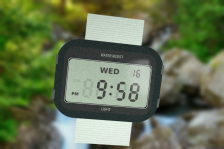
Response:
h=9 m=58
